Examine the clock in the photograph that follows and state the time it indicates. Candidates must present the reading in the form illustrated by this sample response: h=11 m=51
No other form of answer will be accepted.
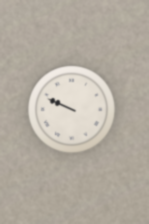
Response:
h=9 m=49
